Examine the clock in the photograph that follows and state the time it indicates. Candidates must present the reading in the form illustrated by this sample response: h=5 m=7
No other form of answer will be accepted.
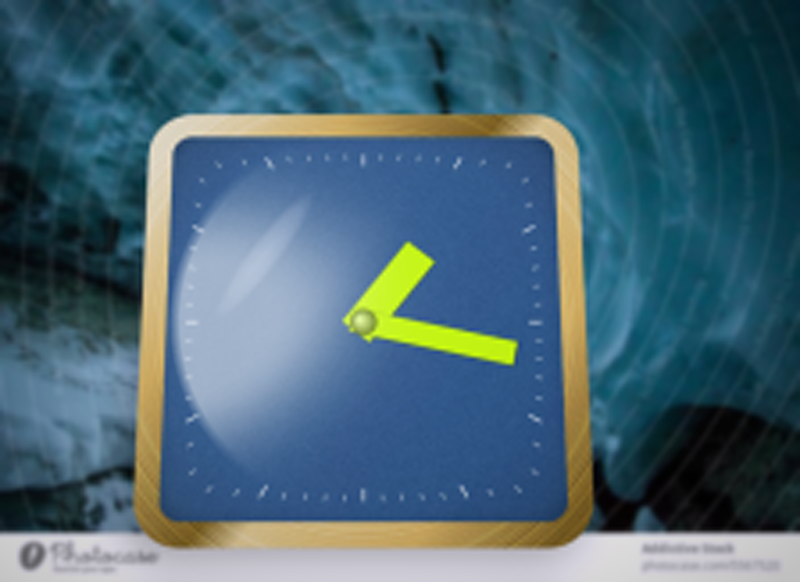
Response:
h=1 m=17
